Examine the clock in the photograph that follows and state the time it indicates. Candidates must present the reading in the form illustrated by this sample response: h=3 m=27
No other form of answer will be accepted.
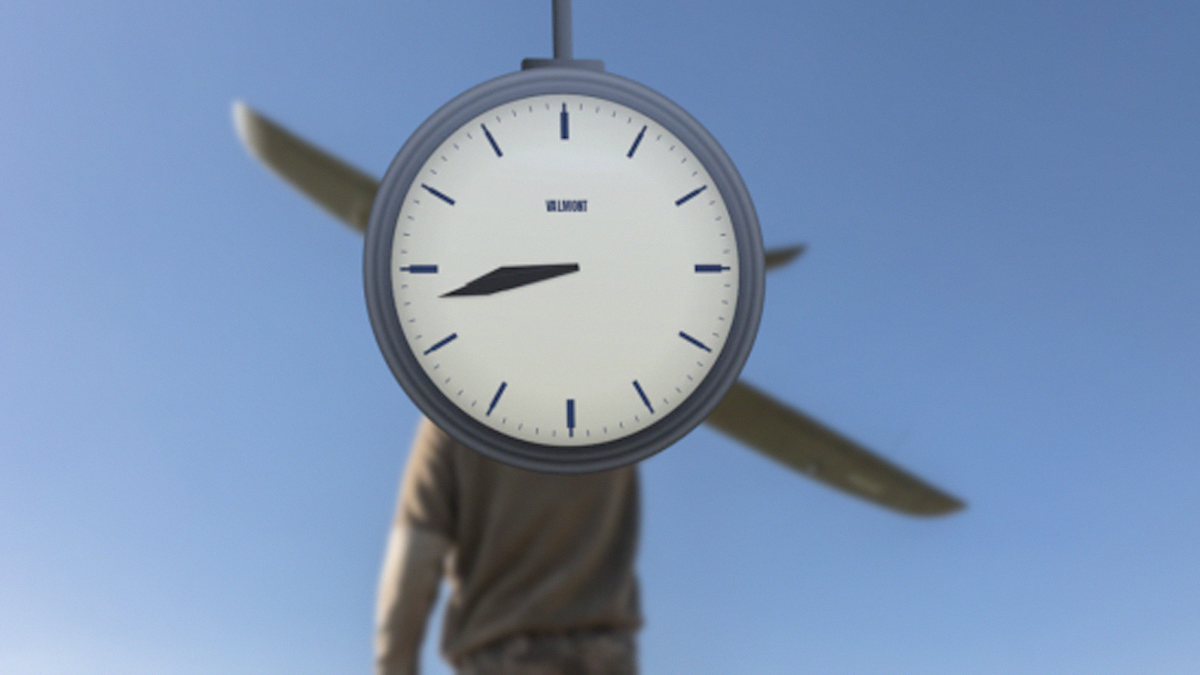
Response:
h=8 m=43
